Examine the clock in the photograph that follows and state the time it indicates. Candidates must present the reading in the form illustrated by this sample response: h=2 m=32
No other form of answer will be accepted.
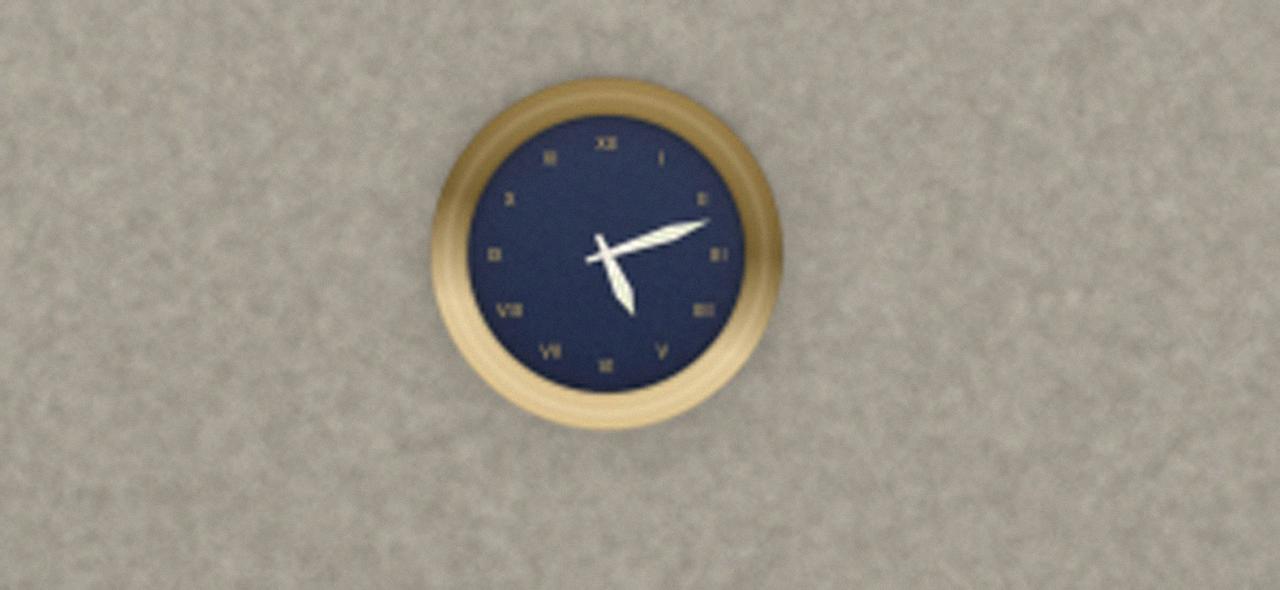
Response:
h=5 m=12
